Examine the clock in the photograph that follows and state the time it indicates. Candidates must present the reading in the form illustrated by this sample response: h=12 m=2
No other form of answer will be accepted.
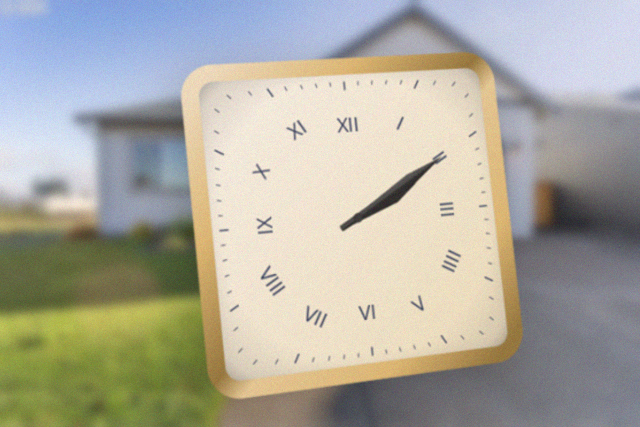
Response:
h=2 m=10
